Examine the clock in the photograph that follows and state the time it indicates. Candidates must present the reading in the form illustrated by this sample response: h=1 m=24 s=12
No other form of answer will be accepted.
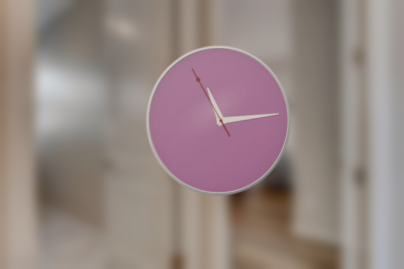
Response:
h=11 m=13 s=55
